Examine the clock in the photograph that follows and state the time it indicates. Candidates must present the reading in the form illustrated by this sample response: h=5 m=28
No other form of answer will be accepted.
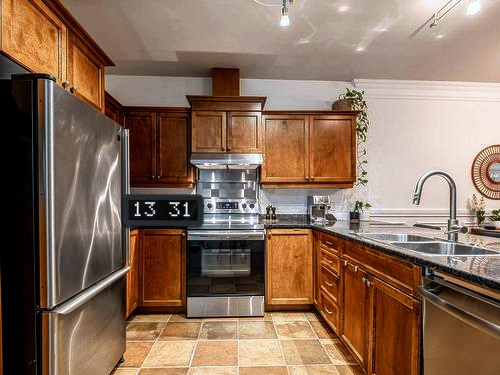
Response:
h=13 m=31
